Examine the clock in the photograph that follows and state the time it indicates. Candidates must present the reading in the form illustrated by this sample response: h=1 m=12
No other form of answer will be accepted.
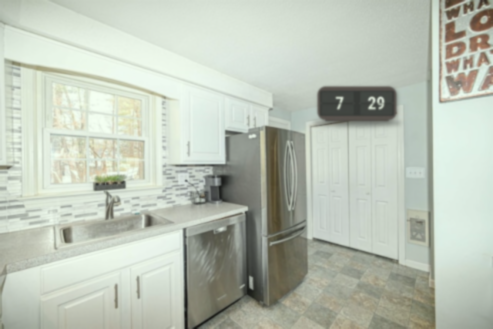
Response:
h=7 m=29
